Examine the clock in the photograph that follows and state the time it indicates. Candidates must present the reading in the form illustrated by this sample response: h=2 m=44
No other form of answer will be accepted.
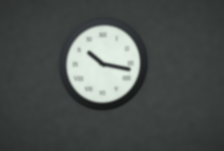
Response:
h=10 m=17
